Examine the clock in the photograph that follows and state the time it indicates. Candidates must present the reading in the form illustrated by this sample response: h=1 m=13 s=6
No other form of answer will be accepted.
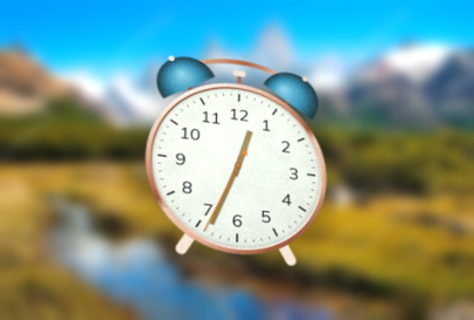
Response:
h=12 m=33 s=34
